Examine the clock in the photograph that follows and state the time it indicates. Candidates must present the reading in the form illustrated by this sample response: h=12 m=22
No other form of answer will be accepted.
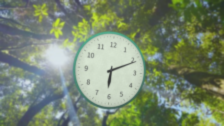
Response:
h=6 m=11
